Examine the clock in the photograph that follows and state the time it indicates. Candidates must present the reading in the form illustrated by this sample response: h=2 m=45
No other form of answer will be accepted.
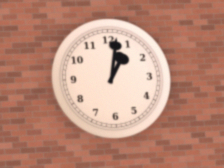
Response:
h=1 m=2
